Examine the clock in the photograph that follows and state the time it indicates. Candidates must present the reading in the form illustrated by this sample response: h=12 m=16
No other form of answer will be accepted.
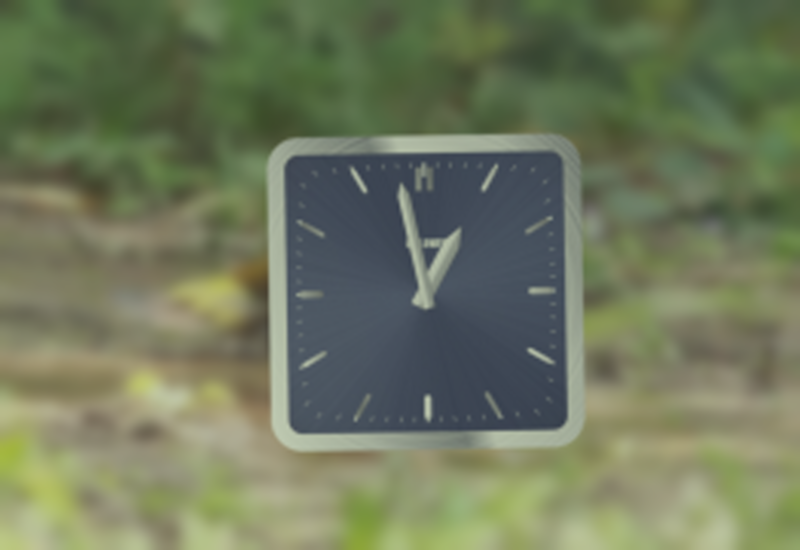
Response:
h=12 m=58
